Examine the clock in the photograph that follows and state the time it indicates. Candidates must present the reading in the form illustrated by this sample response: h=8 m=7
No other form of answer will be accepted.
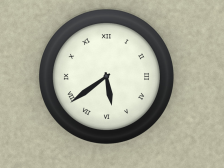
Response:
h=5 m=39
